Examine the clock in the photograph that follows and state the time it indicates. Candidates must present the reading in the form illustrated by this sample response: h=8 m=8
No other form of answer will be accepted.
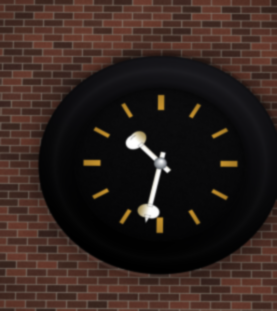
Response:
h=10 m=32
